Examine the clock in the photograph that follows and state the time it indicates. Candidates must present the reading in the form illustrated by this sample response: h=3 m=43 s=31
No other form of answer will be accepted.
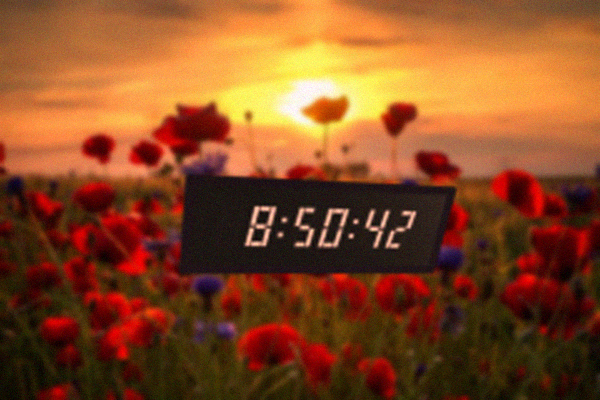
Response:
h=8 m=50 s=42
